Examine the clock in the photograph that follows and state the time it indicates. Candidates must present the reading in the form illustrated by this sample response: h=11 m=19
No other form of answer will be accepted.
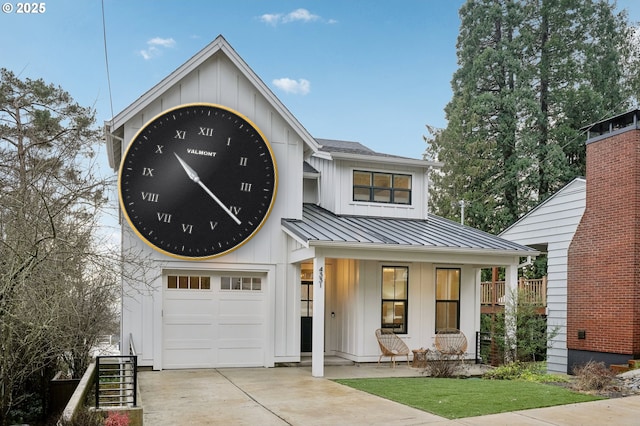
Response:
h=10 m=21
